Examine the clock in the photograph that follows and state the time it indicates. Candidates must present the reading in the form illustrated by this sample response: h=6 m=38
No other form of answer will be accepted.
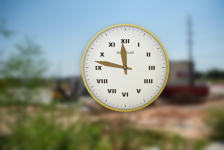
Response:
h=11 m=47
